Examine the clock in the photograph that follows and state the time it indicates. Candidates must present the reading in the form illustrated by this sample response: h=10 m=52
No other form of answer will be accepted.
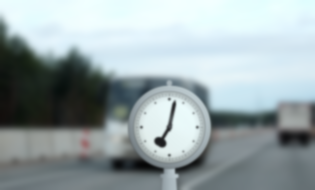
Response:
h=7 m=2
